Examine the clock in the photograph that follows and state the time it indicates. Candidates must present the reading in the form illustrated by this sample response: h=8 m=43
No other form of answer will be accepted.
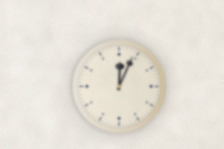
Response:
h=12 m=4
